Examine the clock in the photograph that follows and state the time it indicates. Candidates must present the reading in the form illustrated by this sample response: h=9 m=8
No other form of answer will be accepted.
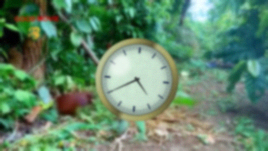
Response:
h=4 m=40
